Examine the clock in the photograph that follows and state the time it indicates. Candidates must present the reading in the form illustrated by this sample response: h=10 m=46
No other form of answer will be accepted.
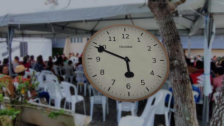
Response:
h=5 m=49
